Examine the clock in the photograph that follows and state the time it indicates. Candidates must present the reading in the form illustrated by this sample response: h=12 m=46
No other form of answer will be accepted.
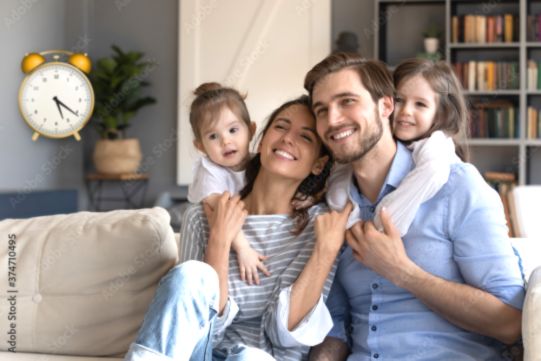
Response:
h=5 m=21
